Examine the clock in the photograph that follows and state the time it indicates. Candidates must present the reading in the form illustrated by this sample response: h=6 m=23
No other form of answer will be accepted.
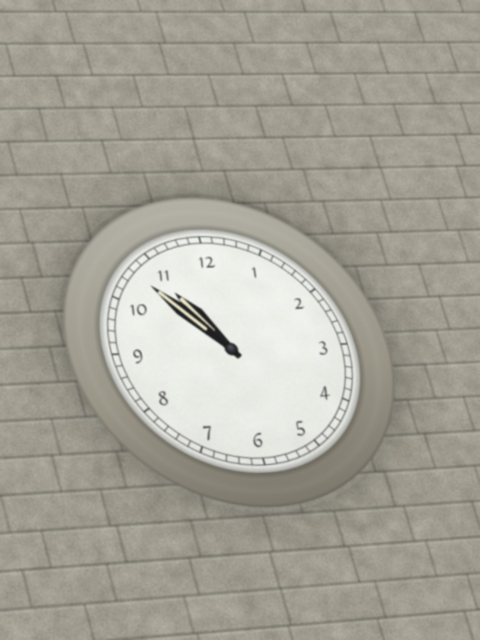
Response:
h=10 m=53
